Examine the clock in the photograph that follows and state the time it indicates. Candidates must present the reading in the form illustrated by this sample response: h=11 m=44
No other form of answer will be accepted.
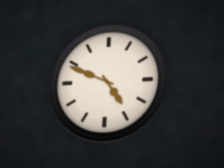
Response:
h=4 m=49
